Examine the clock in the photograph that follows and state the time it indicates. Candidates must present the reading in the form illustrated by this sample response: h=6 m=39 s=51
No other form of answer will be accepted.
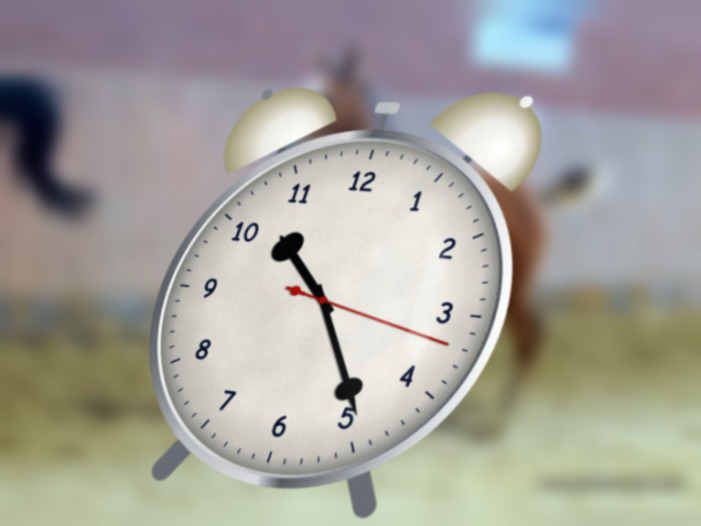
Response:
h=10 m=24 s=17
